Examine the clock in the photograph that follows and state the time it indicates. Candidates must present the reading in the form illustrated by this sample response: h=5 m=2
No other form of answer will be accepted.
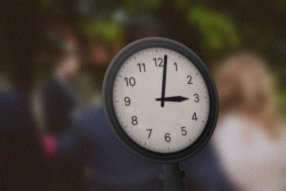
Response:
h=3 m=2
